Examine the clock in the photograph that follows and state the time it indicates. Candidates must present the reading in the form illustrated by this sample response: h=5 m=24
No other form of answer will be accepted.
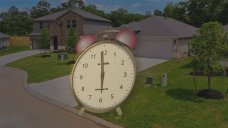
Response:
h=5 m=59
